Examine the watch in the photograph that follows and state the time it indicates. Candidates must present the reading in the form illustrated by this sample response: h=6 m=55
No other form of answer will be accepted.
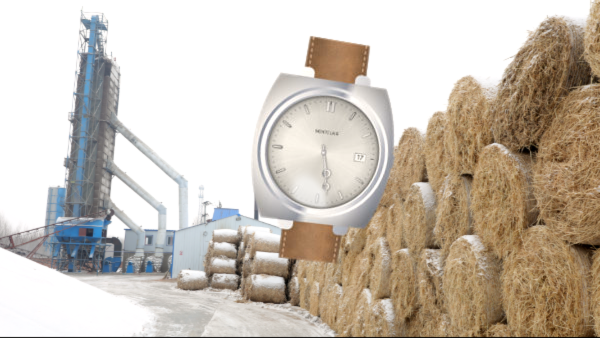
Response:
h=5 m=28
